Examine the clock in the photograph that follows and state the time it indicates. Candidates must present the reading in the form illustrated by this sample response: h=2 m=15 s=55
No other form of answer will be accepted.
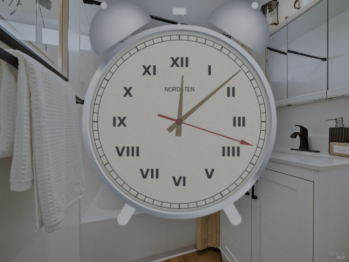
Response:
h=12 m=8 s=18
